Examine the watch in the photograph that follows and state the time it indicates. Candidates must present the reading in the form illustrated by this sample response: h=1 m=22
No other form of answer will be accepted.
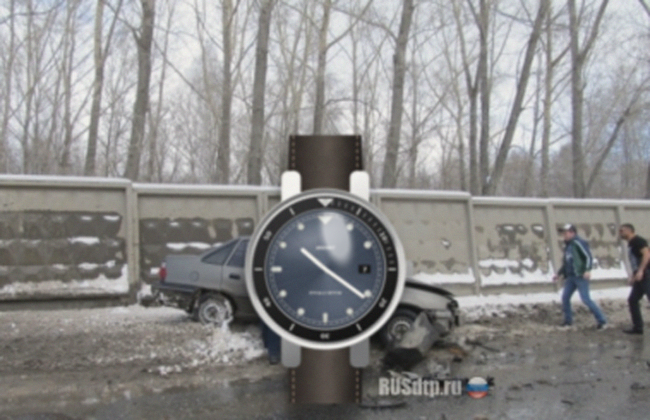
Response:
h=10 m=21
